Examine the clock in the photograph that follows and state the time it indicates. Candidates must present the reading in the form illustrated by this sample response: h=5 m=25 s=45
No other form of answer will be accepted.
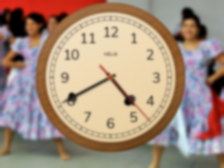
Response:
h=4 m=40 s=23
